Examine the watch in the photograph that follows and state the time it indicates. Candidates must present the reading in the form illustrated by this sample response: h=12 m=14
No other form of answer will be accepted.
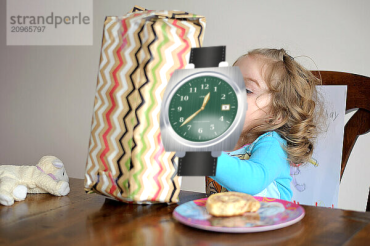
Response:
h=12 m=38
